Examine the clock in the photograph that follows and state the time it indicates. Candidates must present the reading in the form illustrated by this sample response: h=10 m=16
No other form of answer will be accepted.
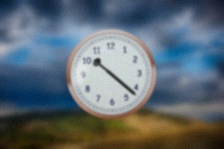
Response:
h=10 m=22
